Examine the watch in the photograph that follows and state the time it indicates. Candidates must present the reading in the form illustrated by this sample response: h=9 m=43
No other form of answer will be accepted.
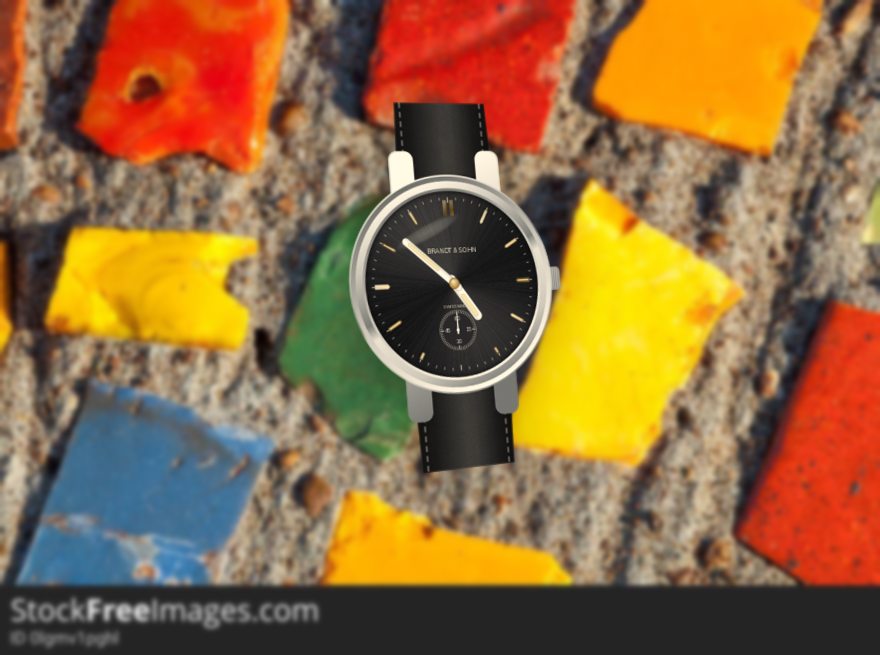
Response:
h=4 m=52
